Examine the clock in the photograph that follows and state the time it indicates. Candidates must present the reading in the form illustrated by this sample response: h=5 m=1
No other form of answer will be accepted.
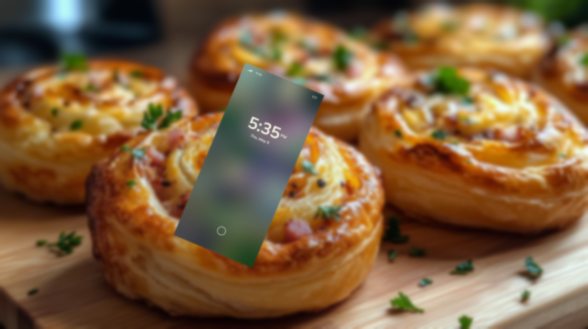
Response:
h=5 m=35
